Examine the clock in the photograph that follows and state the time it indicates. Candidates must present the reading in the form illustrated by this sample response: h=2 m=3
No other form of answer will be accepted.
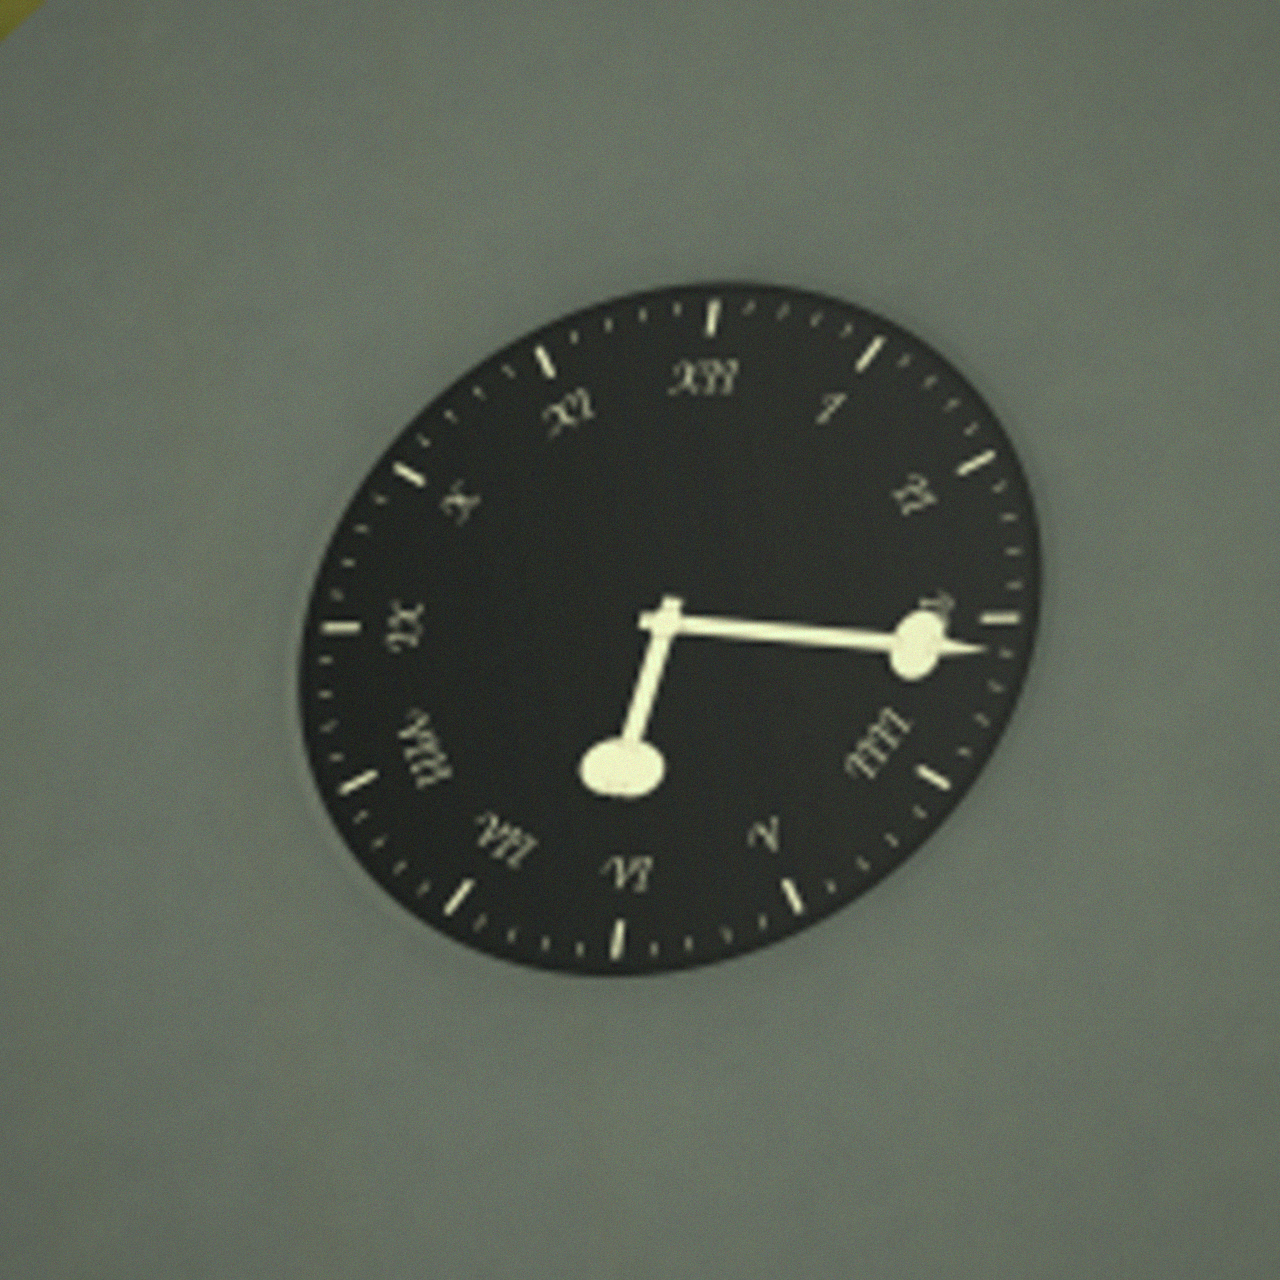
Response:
h=6 m=16
